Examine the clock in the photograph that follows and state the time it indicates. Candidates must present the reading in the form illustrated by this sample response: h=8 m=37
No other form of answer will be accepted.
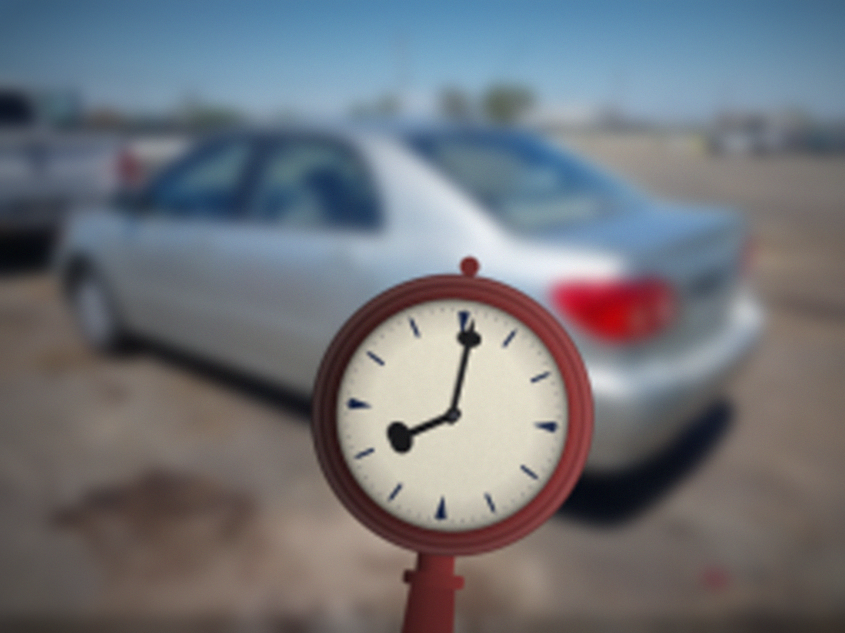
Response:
h=8 m=1
